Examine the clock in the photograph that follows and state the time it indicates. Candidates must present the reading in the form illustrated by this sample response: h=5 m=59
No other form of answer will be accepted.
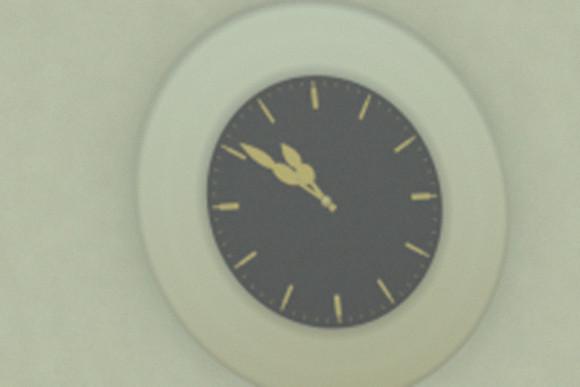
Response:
h=10 m=51
